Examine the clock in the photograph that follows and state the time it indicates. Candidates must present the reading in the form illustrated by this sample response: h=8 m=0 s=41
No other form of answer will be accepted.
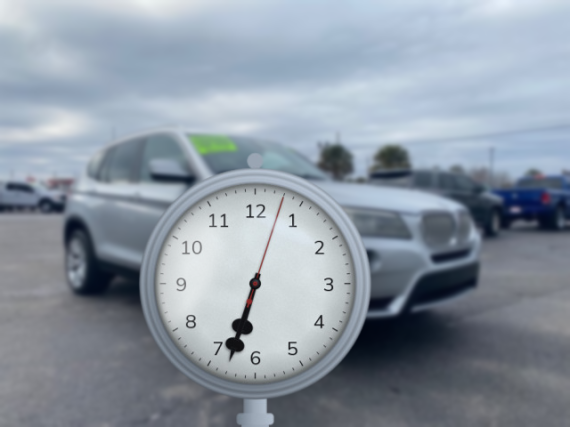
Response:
h=6 m=33 s=3
